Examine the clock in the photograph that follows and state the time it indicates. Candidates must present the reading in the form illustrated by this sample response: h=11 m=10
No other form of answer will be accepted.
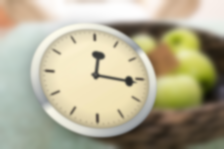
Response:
h=12 m=16
